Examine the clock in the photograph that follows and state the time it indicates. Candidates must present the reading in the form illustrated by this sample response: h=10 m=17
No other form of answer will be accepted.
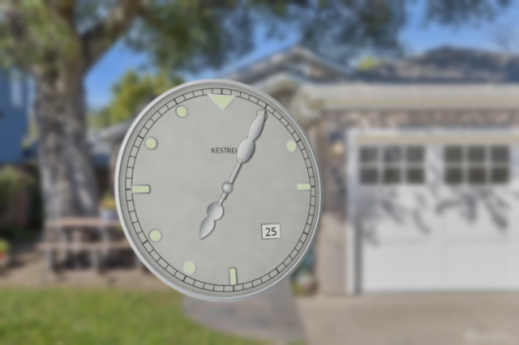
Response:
h=7 m=5
